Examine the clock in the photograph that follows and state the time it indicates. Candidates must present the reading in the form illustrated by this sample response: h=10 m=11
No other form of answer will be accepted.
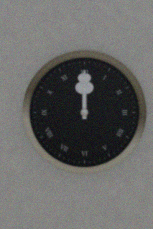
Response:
h=12 m=0
